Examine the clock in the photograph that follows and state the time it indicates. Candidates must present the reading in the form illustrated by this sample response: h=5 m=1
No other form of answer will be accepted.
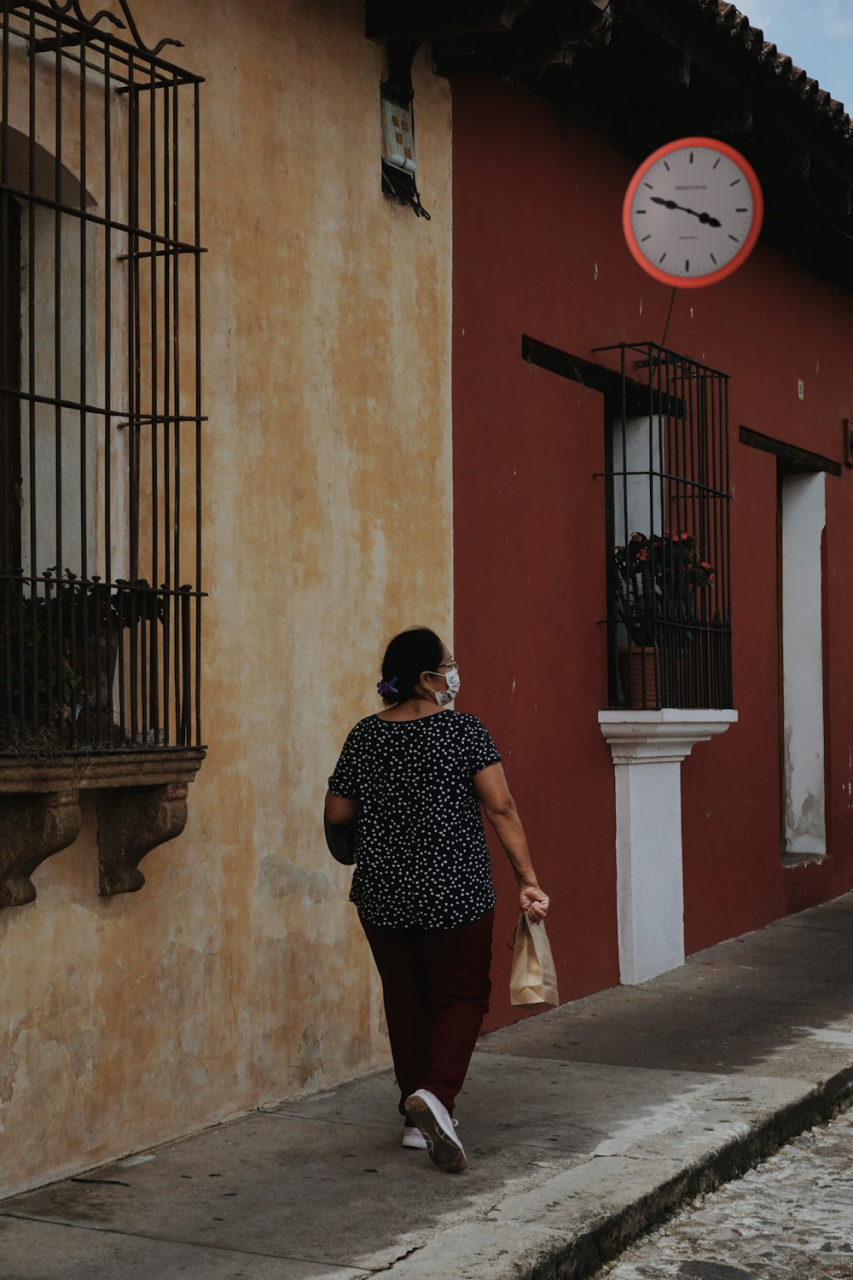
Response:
h=3 m=48
